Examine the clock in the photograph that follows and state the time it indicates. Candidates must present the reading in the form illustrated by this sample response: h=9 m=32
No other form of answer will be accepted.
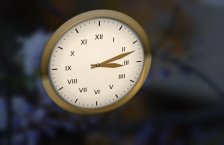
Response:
h=3 m=12
